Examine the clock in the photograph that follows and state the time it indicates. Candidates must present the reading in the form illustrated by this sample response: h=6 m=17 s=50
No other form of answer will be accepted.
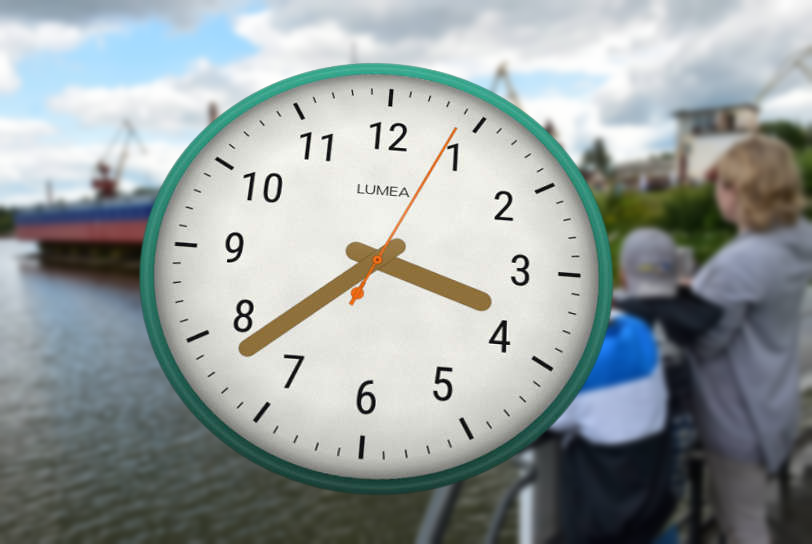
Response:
h=3 m=38 s=4
